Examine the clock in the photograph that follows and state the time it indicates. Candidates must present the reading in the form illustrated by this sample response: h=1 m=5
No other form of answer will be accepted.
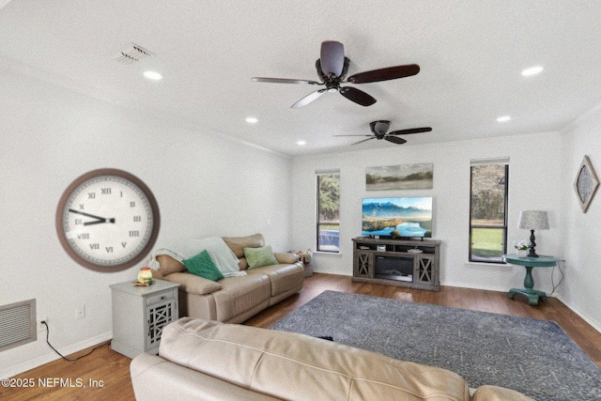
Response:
h=8 m=48
